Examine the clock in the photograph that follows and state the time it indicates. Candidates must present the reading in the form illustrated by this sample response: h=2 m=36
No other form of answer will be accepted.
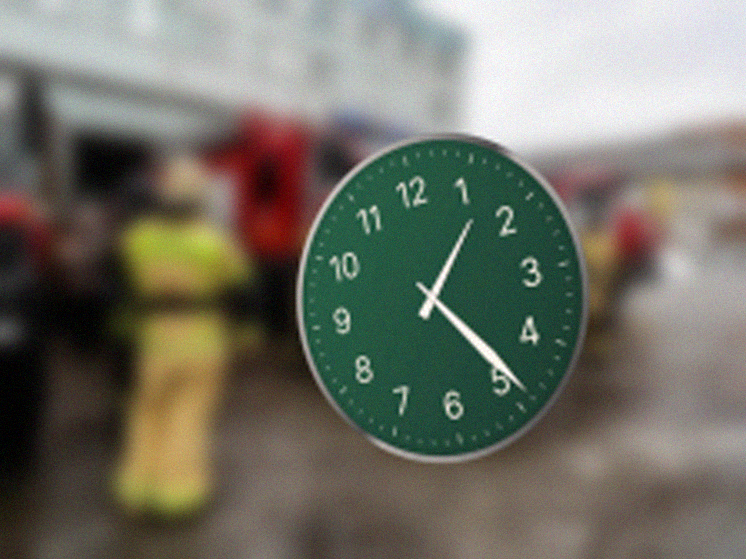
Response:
h=1 m=24
